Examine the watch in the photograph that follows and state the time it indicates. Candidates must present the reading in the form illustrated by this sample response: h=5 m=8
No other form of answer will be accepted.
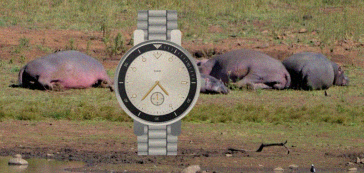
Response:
h=4 m=37
